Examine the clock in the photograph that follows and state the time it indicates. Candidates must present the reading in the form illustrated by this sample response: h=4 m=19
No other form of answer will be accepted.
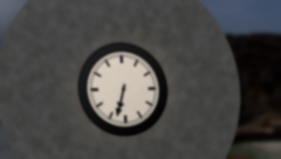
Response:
h=6 m=33
